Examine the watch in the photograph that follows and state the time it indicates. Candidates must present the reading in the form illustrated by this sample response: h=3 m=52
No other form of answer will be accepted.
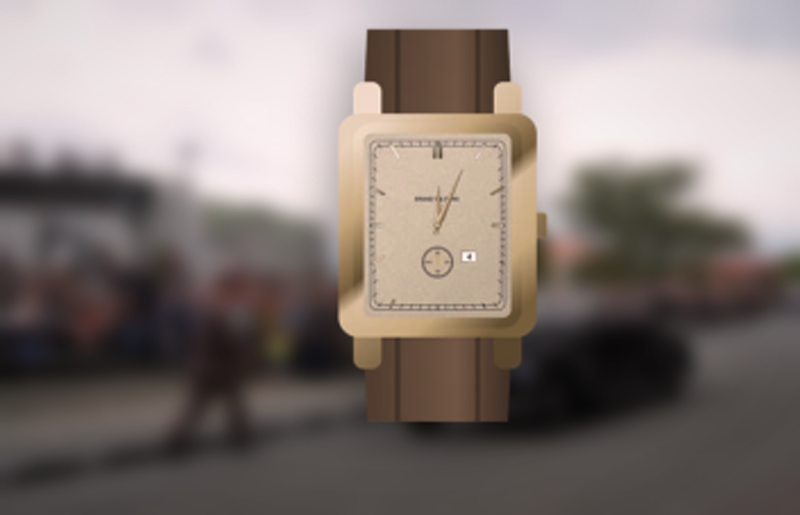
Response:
h=12 m=4
